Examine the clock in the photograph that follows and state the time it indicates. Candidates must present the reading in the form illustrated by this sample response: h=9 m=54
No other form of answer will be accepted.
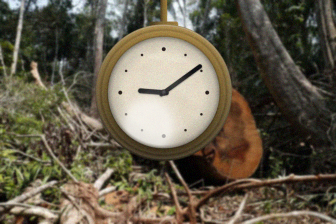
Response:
h=9 m=9
